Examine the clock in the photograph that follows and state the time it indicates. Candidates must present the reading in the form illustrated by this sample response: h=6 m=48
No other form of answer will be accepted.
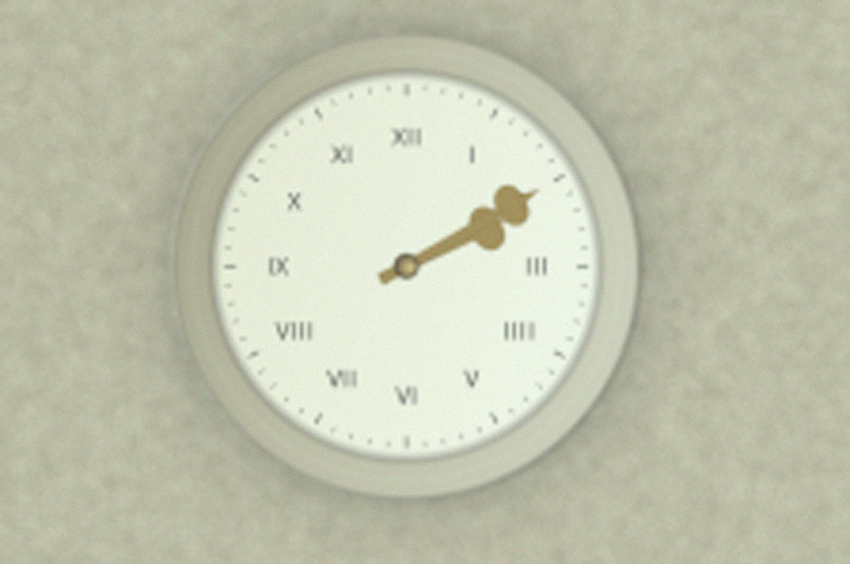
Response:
h=2 m=10
